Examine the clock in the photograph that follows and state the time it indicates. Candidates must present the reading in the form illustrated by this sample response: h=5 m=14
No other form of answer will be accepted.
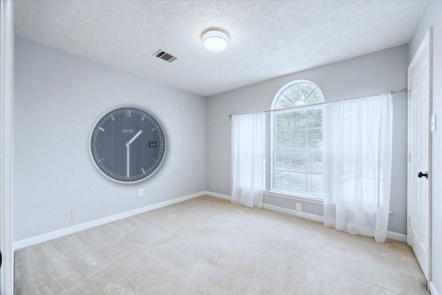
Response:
h=1 m=30
